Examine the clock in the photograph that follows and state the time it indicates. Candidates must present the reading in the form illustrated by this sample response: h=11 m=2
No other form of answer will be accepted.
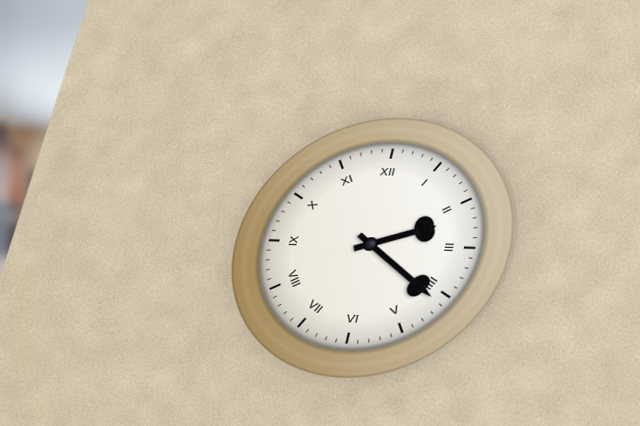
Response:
h=2 m=21
